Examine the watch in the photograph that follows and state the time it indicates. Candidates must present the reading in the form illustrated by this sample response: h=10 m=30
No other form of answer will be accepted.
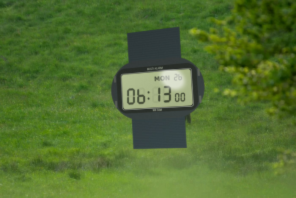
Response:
h=6 m=13
